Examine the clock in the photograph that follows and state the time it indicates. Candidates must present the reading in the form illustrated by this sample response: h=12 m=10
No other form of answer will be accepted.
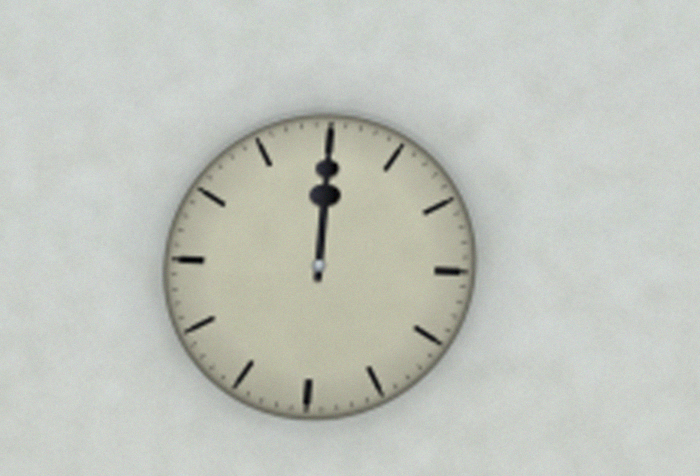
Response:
h=12 m=0
